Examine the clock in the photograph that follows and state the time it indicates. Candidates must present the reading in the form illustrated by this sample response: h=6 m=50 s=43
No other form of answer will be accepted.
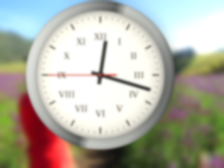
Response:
h=12 m=17 s=45
